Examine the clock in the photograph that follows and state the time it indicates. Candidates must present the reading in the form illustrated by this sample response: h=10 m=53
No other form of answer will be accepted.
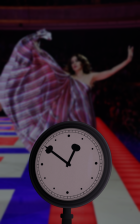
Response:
h=12 m=51
